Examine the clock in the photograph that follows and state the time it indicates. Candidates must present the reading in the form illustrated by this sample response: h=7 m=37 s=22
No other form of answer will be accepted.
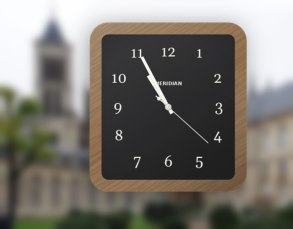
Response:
h=10 m=55 s=22
